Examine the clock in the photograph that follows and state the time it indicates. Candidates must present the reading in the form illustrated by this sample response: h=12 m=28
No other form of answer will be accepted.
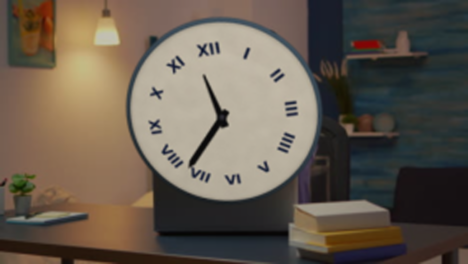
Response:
h=11 m=37
